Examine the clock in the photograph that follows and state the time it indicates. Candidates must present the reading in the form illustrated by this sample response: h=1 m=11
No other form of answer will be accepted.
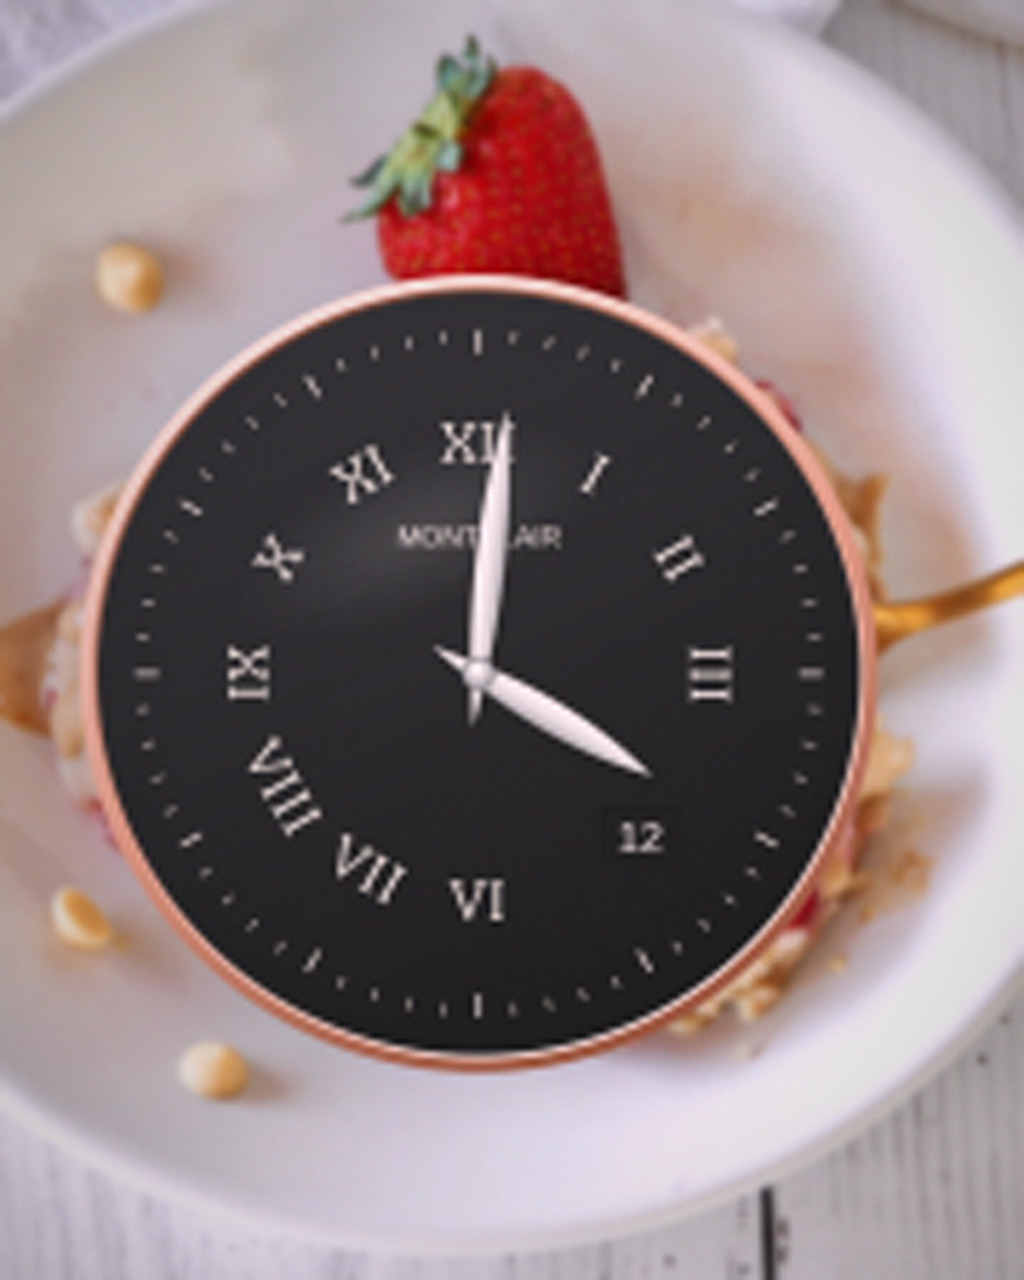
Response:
h=4 m=1
